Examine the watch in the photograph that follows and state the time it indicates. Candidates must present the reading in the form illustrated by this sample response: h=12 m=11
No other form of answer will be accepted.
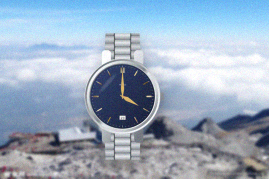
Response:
h=4 m=0
